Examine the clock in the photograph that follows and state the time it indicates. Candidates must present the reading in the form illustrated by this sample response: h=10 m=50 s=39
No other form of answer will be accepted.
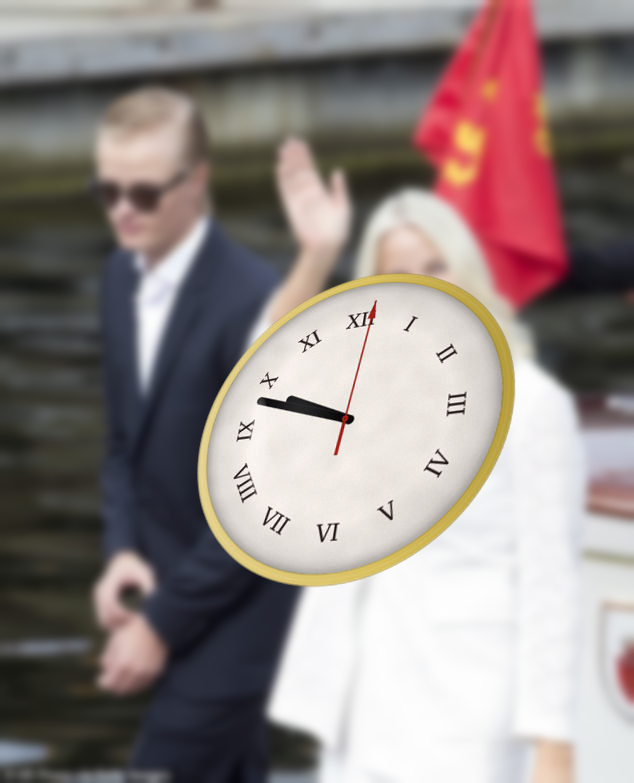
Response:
h=9 m=48 s=1
